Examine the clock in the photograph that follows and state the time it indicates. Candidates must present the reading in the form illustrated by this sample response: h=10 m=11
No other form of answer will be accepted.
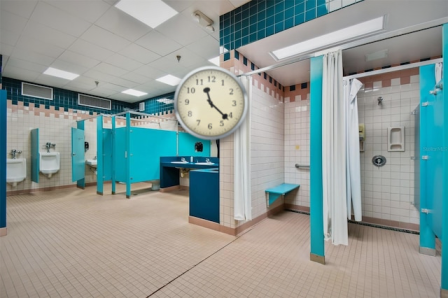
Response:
h=11 m=22
